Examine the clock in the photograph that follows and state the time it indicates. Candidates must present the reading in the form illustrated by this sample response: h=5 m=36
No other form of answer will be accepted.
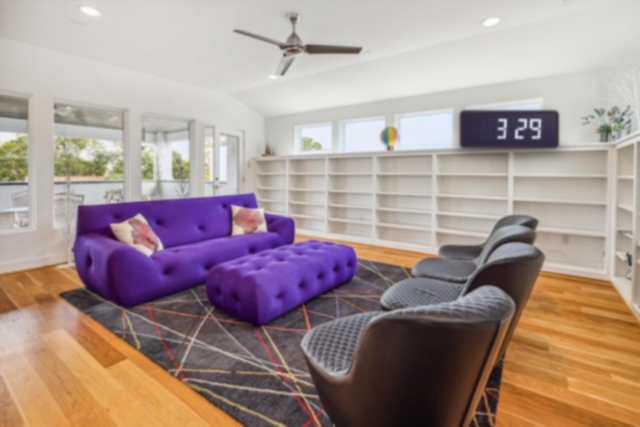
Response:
h=3 m=29
